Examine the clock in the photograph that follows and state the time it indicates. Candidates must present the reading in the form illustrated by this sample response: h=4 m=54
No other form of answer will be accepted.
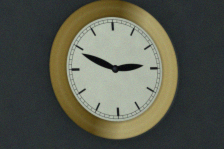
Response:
h=2 m=49
